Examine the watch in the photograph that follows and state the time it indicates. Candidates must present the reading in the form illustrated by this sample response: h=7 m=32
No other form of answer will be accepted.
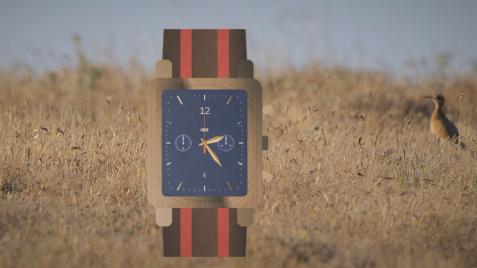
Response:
h=2 m=24
